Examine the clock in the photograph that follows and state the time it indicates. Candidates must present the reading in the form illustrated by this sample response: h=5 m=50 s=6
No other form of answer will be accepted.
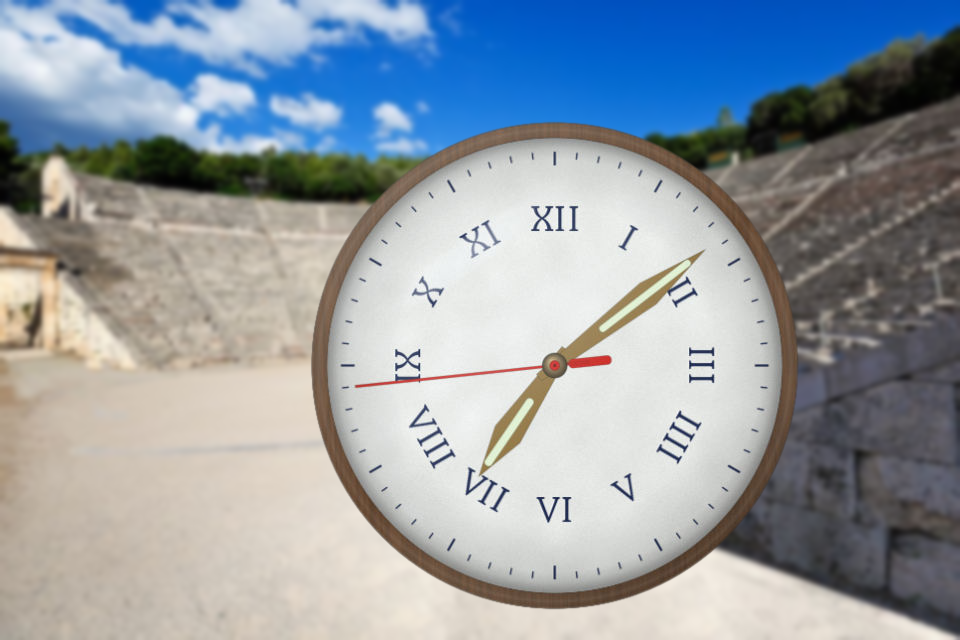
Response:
h=7 m=8 s=44
